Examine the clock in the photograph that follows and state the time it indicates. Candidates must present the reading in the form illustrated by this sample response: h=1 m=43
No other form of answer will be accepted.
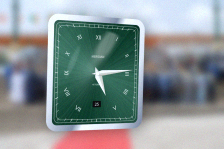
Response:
h=5 m=14
